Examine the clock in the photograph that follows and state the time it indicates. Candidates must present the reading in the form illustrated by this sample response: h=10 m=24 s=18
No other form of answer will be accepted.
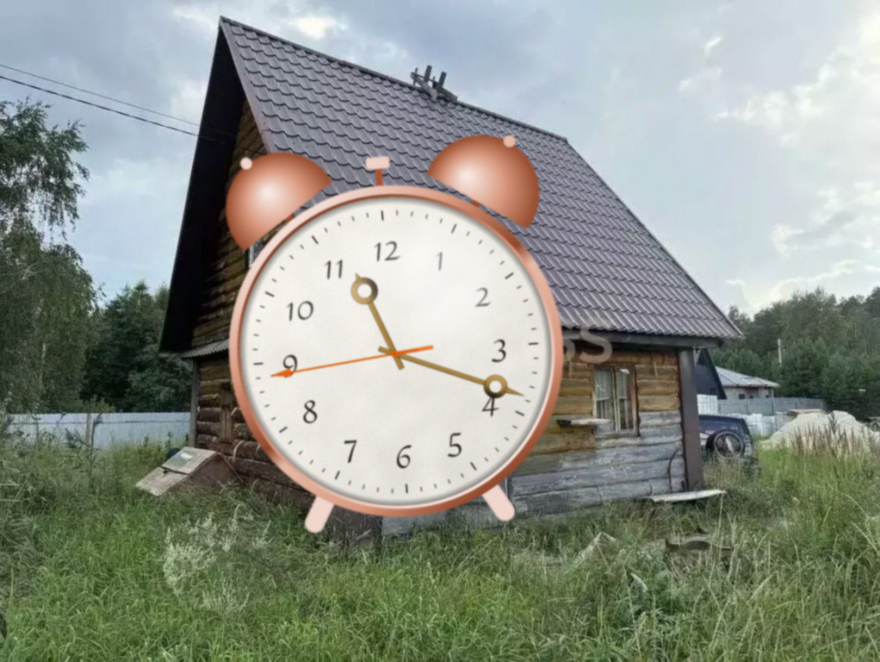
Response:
h=11 m=18 s=44
